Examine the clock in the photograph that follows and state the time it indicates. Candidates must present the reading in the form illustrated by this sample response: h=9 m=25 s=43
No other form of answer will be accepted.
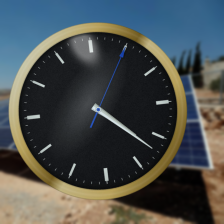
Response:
h=4 m=22 s=5
